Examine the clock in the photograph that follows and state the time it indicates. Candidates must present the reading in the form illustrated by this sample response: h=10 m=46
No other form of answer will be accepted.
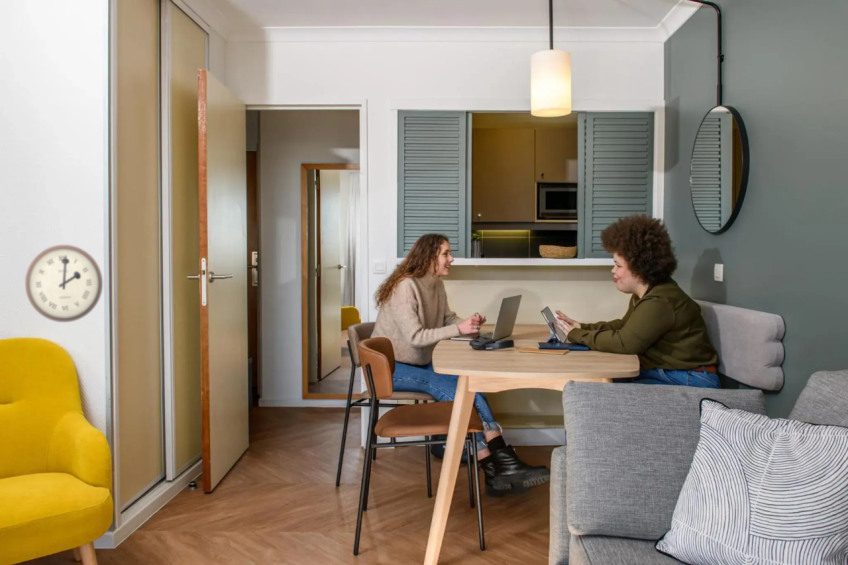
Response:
h=2 m=1
